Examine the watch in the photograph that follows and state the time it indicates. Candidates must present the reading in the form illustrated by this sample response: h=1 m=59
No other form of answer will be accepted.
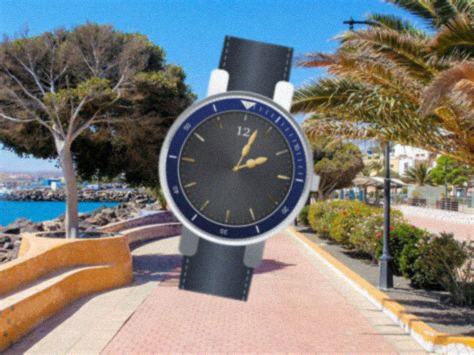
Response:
h=2 m=3
